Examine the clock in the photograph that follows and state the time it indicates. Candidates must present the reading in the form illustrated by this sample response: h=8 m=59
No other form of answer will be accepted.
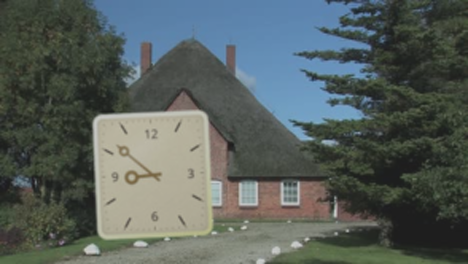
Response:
h=8 m=52
